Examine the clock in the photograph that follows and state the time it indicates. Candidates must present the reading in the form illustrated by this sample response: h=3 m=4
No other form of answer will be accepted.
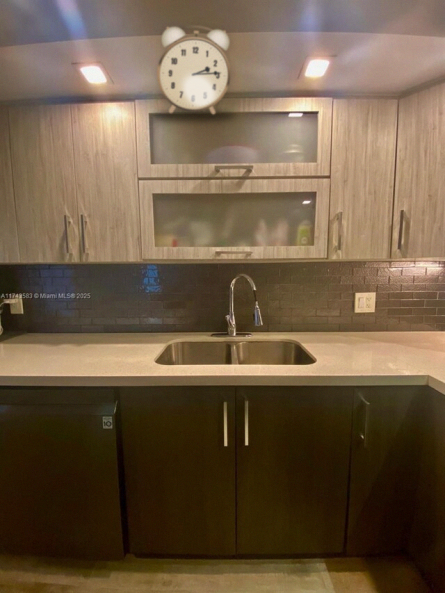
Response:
h=2 m=14
